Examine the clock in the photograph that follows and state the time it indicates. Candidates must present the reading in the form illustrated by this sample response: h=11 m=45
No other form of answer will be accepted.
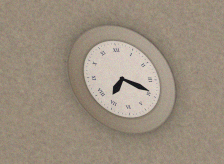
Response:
h=7 m=19
